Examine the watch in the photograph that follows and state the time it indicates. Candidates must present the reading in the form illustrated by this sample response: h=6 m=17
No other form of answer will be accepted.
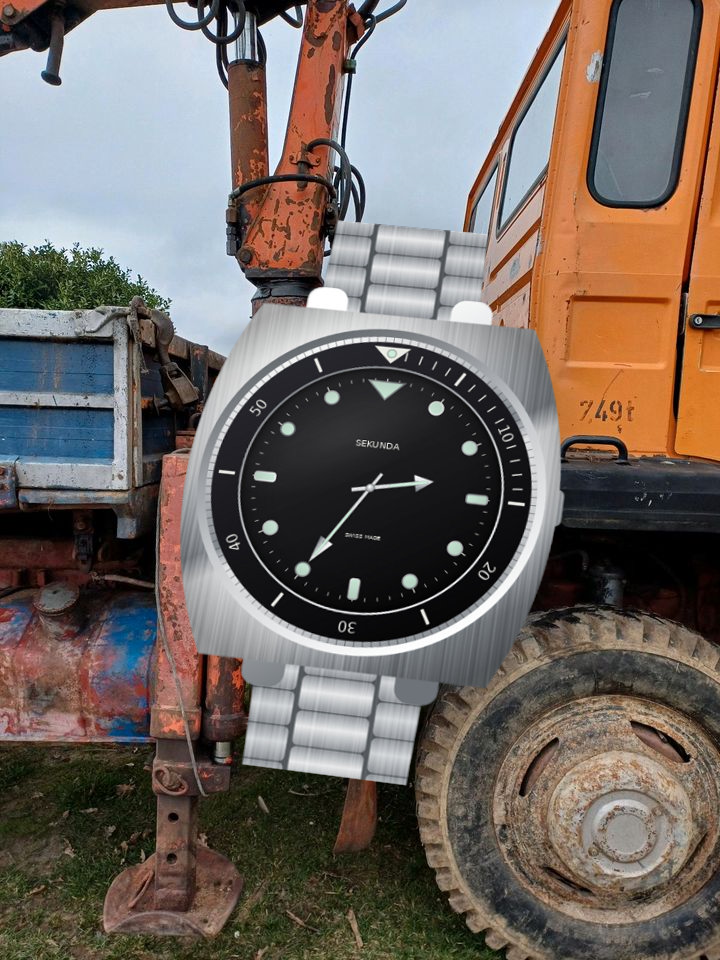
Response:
h=2 m=35
